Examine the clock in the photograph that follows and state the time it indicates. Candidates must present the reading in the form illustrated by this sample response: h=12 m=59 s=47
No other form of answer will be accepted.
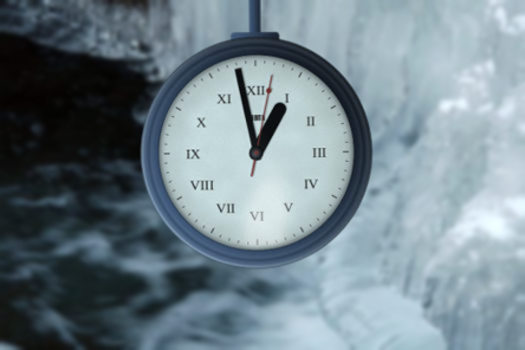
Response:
h=12 m=58 s=2
